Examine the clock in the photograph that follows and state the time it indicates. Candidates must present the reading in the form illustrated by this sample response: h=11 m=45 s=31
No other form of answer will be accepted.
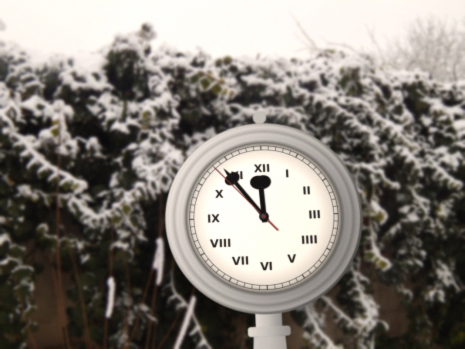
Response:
h=11 m=53 s=53
